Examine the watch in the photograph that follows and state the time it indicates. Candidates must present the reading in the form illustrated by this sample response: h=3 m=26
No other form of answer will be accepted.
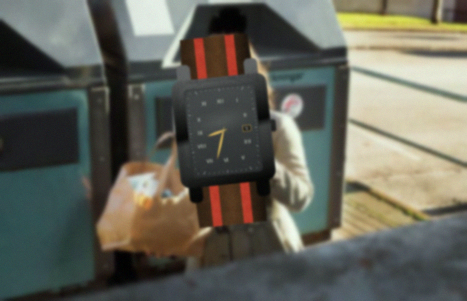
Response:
h=8 m=33
